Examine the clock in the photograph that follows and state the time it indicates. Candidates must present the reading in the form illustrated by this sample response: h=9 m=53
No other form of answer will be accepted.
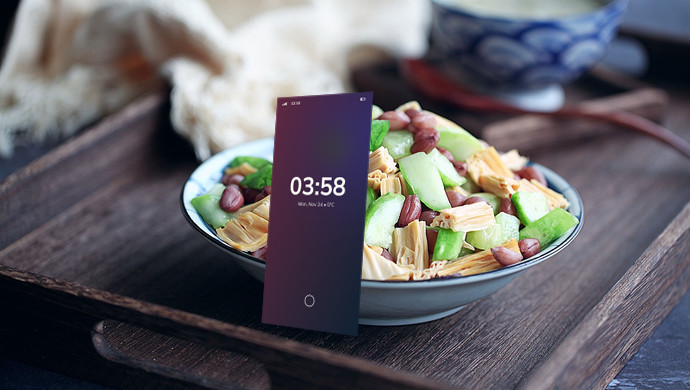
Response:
h=3 m=58
